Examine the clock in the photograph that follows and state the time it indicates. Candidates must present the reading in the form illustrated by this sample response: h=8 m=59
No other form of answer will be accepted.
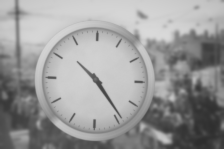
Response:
h=10 m=24
